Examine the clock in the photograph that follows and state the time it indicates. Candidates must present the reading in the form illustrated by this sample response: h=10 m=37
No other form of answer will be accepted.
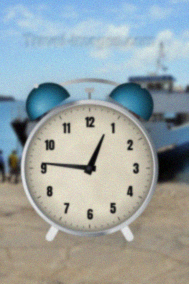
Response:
h=12 m=46
